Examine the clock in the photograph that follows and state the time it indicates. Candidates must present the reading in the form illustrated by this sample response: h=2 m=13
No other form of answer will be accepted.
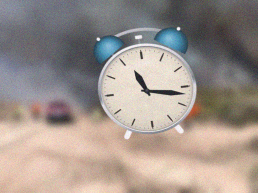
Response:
h=11 m=17
